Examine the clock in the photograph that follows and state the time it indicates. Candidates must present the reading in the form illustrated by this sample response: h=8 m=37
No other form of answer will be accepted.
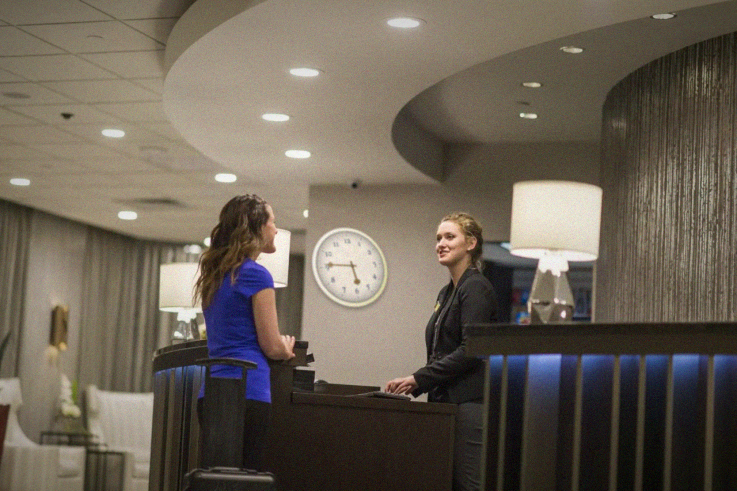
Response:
h=5 m=46
